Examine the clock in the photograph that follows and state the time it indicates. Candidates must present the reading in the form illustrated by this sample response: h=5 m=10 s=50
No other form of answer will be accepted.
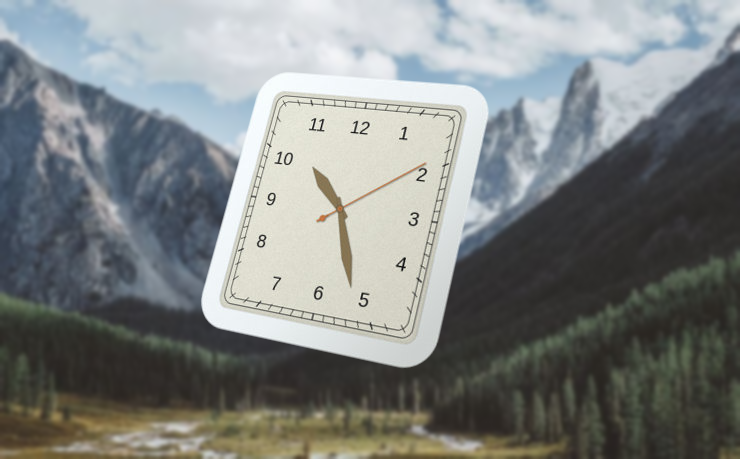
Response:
h=10 m=26 s=9
